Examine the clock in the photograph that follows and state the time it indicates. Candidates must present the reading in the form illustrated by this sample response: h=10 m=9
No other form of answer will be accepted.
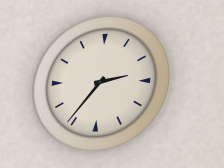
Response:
h=2 m=36
